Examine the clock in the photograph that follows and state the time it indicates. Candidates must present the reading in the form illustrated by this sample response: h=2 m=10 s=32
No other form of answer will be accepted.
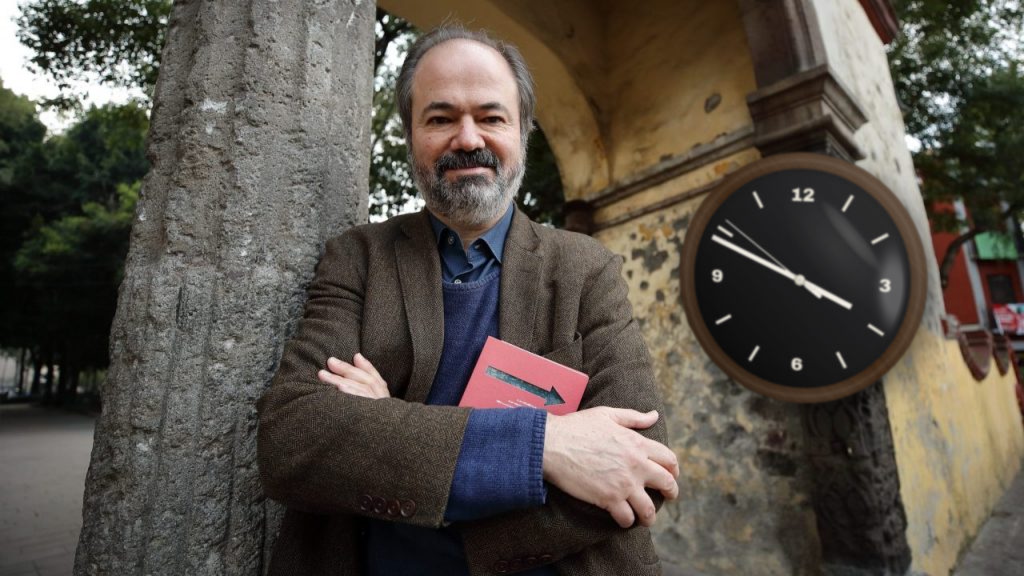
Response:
h=3 m=48 s=51
